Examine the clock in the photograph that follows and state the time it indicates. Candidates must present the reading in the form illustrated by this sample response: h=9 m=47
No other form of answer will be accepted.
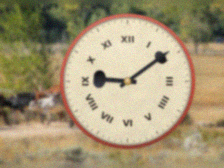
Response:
h=9 m=9
